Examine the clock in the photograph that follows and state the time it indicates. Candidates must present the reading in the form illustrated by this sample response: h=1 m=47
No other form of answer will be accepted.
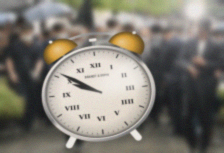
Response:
h=9 m=51
